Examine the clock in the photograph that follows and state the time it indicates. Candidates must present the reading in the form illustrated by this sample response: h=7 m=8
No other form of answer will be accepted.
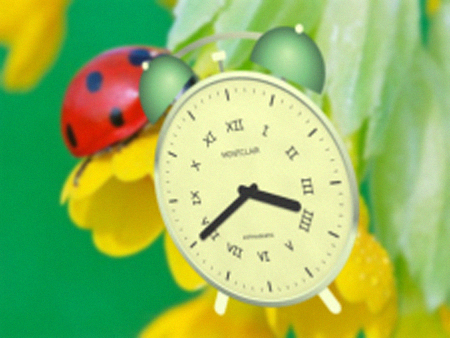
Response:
h=3 m=40
